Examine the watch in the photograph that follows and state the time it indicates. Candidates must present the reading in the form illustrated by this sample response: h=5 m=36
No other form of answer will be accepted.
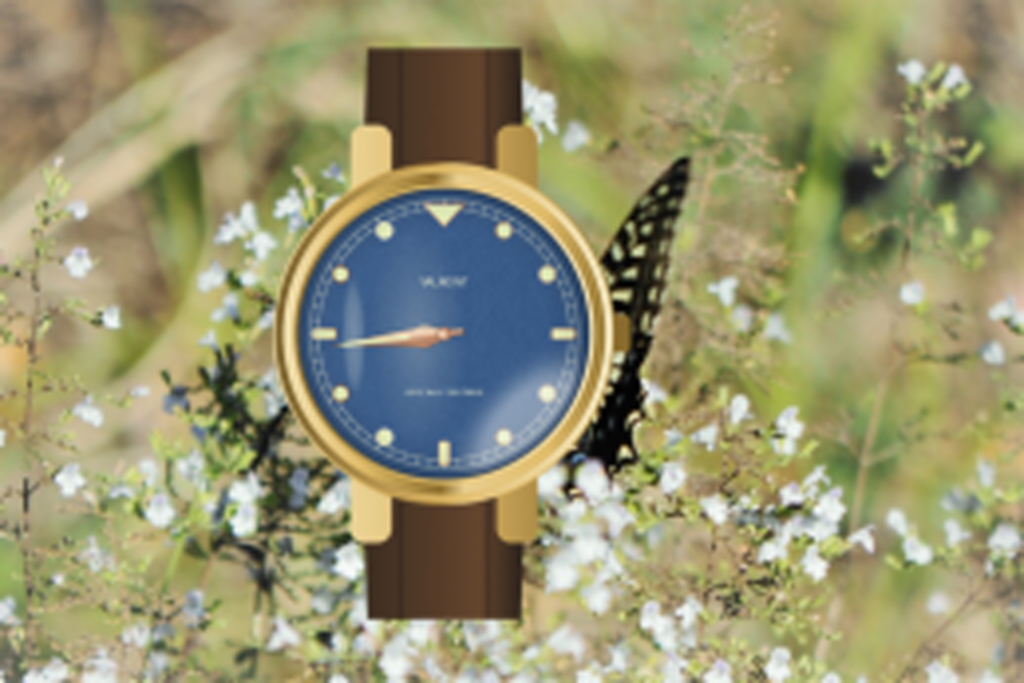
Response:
h=8 m=44
